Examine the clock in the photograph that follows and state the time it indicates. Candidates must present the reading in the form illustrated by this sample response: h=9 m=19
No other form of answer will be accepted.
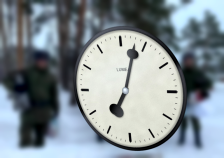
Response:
h=7 m=3
